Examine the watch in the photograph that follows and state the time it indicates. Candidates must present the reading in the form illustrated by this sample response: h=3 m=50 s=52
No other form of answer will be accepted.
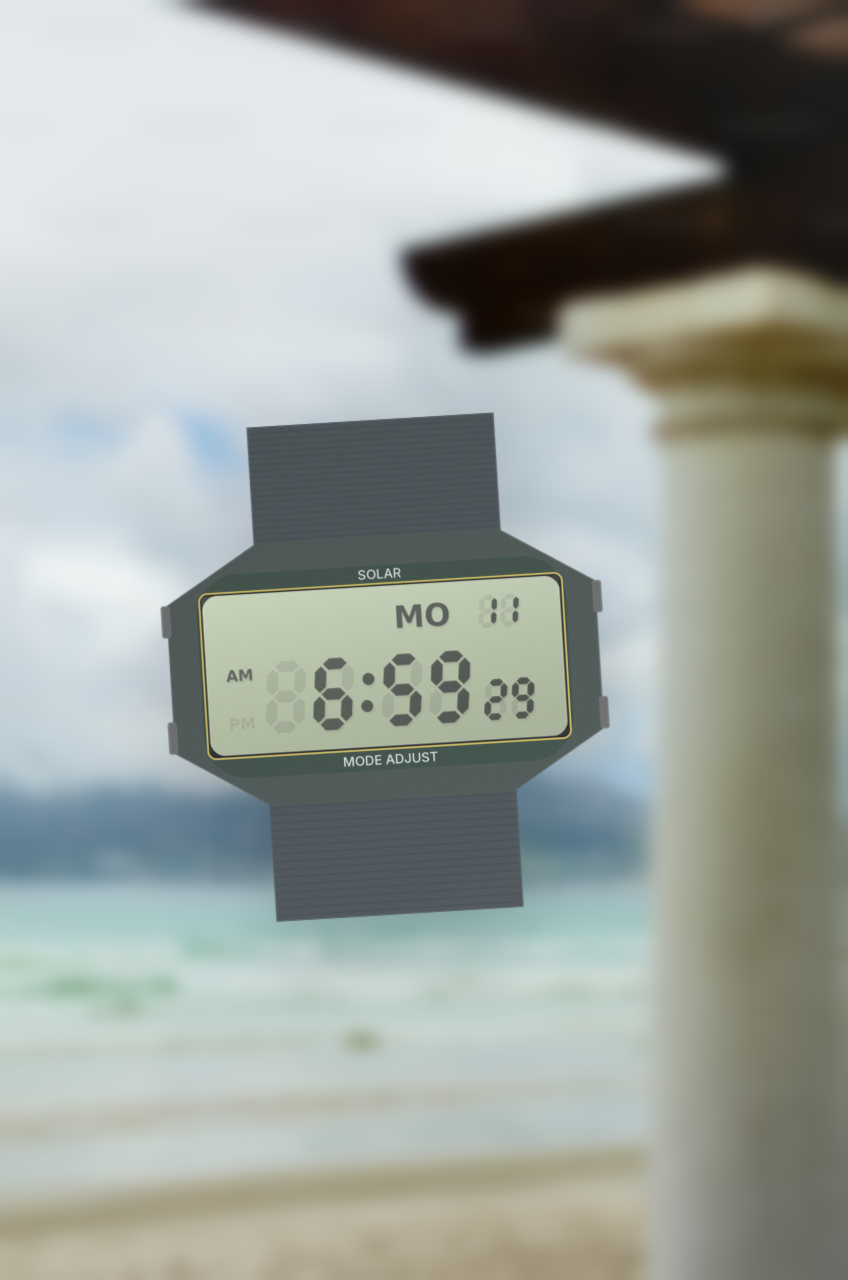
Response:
h=6 m=59 s=29
